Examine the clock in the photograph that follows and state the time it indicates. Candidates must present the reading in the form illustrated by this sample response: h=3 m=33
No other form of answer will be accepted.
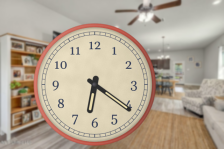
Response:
h=6 m=21
